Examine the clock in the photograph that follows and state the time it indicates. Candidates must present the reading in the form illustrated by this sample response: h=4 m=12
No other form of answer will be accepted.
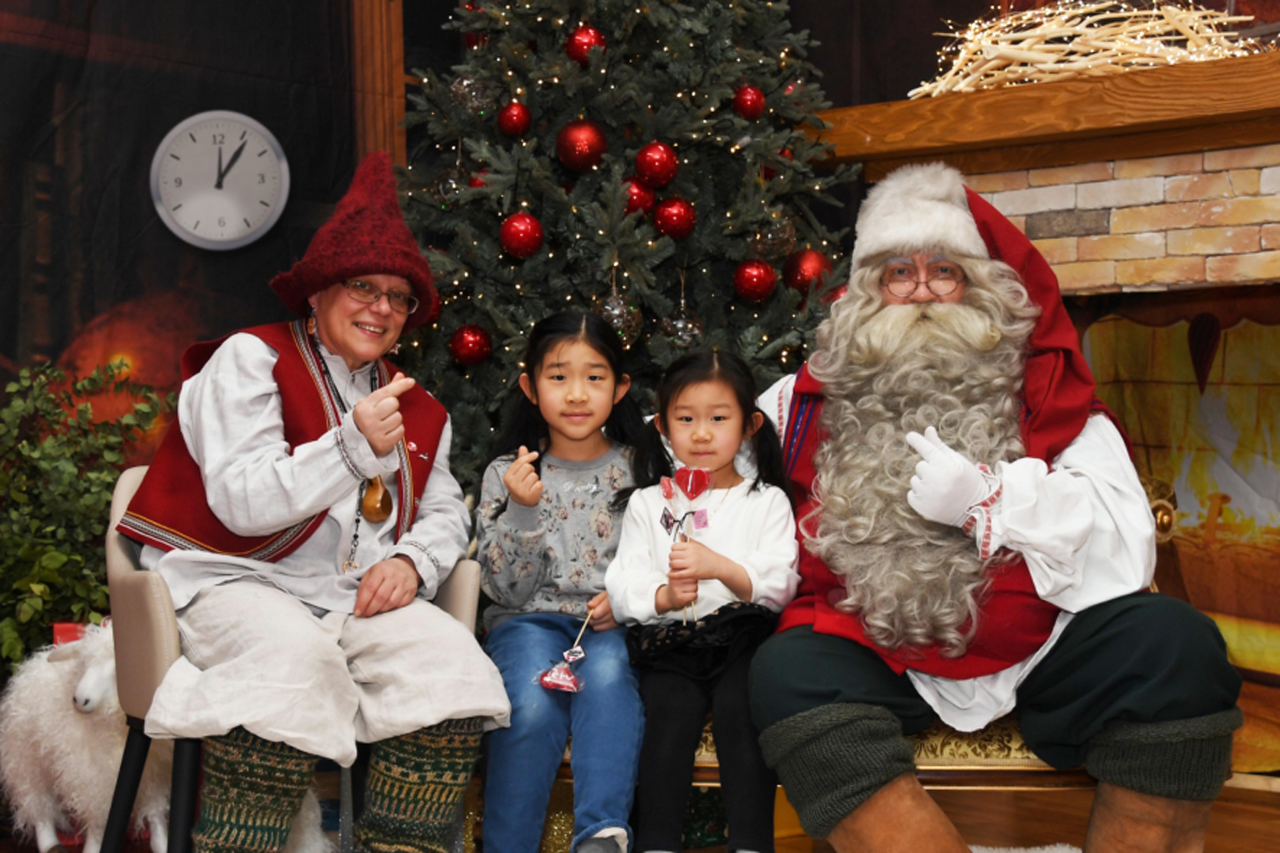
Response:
h=12 m=6
